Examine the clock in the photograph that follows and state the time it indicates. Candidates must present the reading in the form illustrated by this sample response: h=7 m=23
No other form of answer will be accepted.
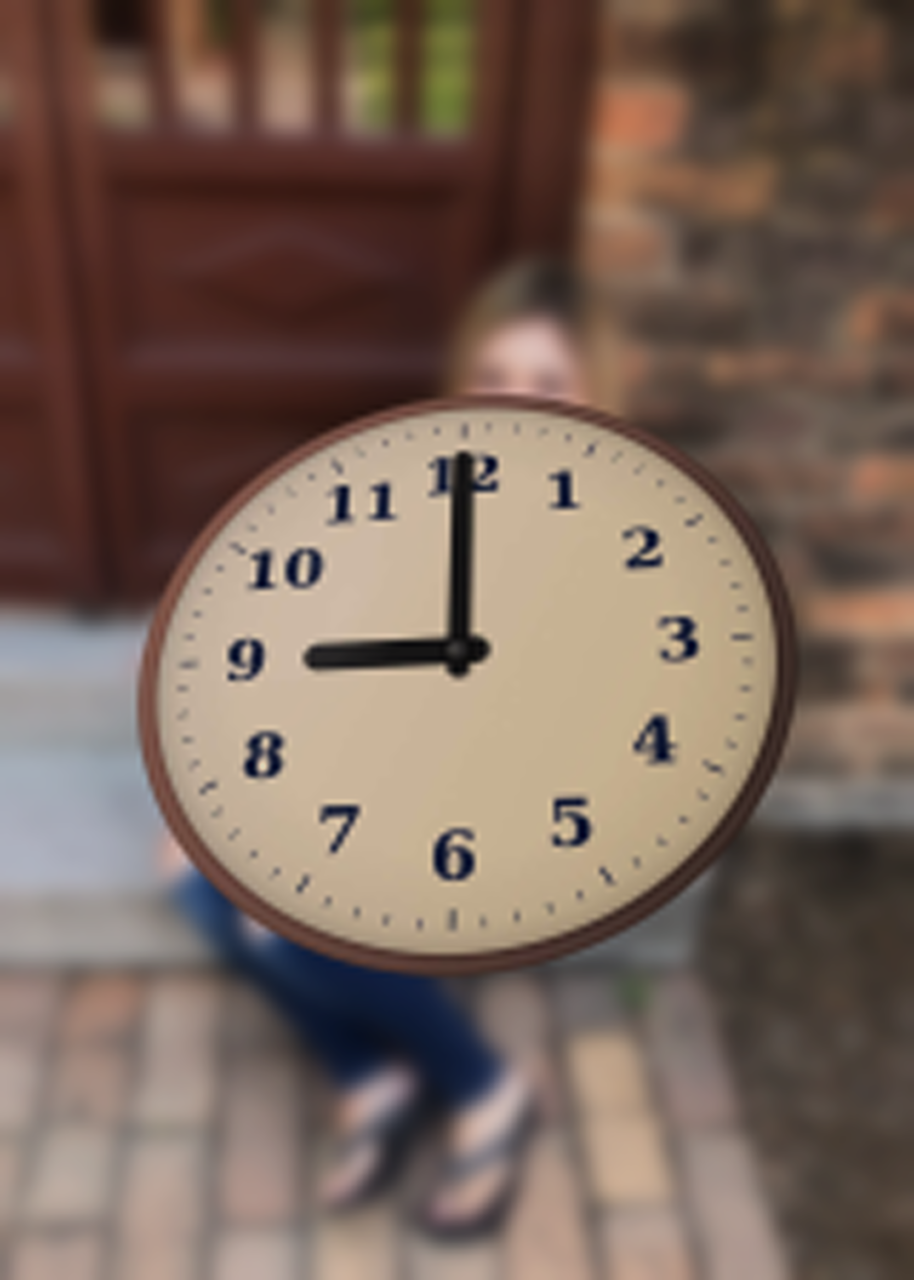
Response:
h=9 m=0
